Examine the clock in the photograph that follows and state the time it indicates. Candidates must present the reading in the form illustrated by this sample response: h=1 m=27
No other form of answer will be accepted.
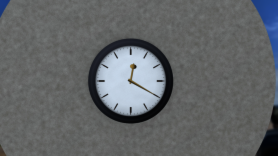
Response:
h=12 m=20
